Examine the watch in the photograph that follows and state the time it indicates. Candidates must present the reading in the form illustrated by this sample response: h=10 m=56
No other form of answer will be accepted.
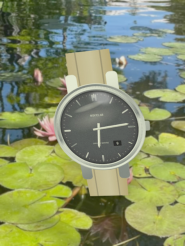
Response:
h=6 m=14
